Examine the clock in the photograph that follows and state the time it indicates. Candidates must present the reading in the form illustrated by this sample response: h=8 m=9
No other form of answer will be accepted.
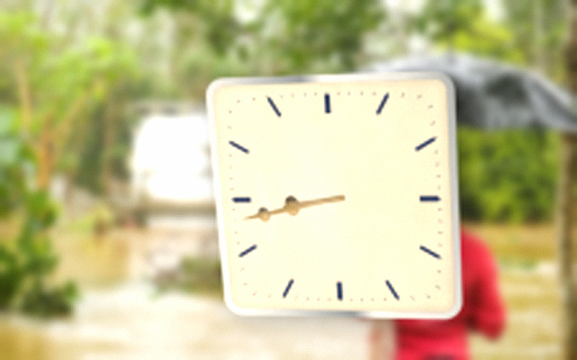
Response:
h=8 m=43
